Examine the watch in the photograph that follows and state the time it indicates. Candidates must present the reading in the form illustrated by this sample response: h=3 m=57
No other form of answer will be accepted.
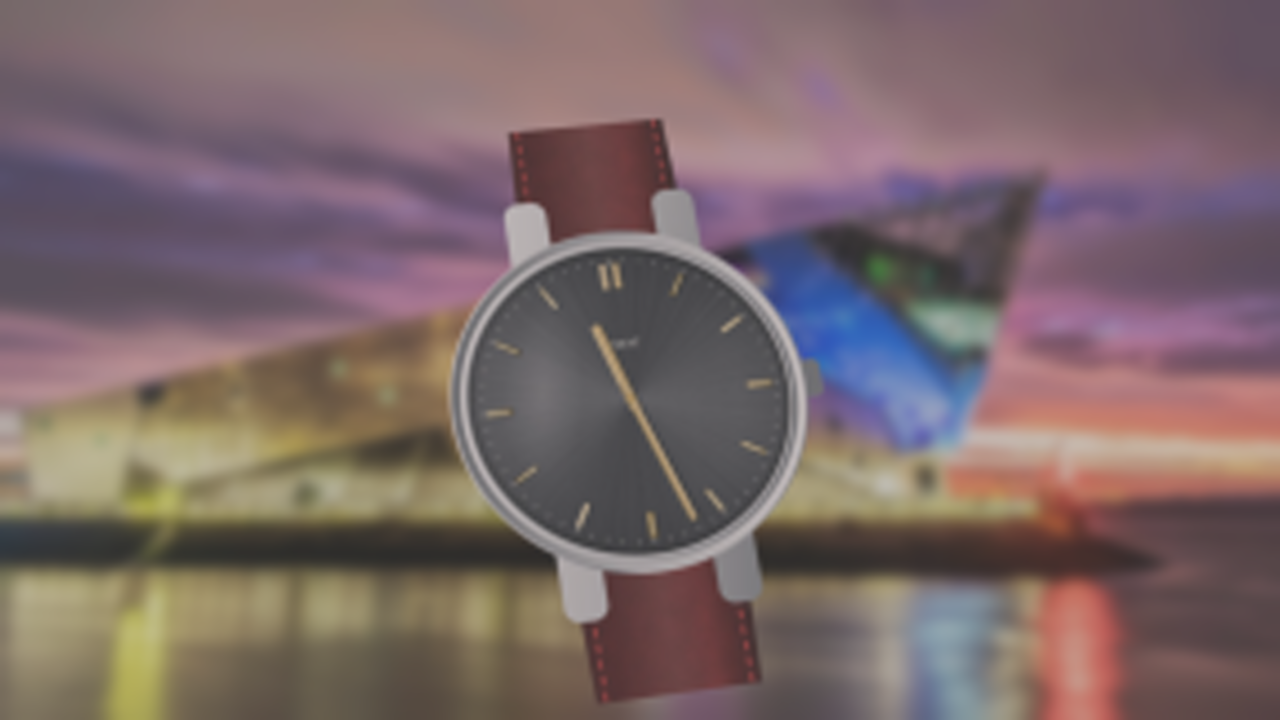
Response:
h=11 m=27
